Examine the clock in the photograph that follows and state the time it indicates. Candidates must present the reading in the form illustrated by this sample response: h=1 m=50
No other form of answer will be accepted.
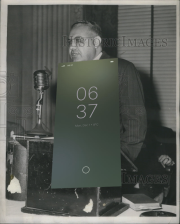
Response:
h=6 m=37
